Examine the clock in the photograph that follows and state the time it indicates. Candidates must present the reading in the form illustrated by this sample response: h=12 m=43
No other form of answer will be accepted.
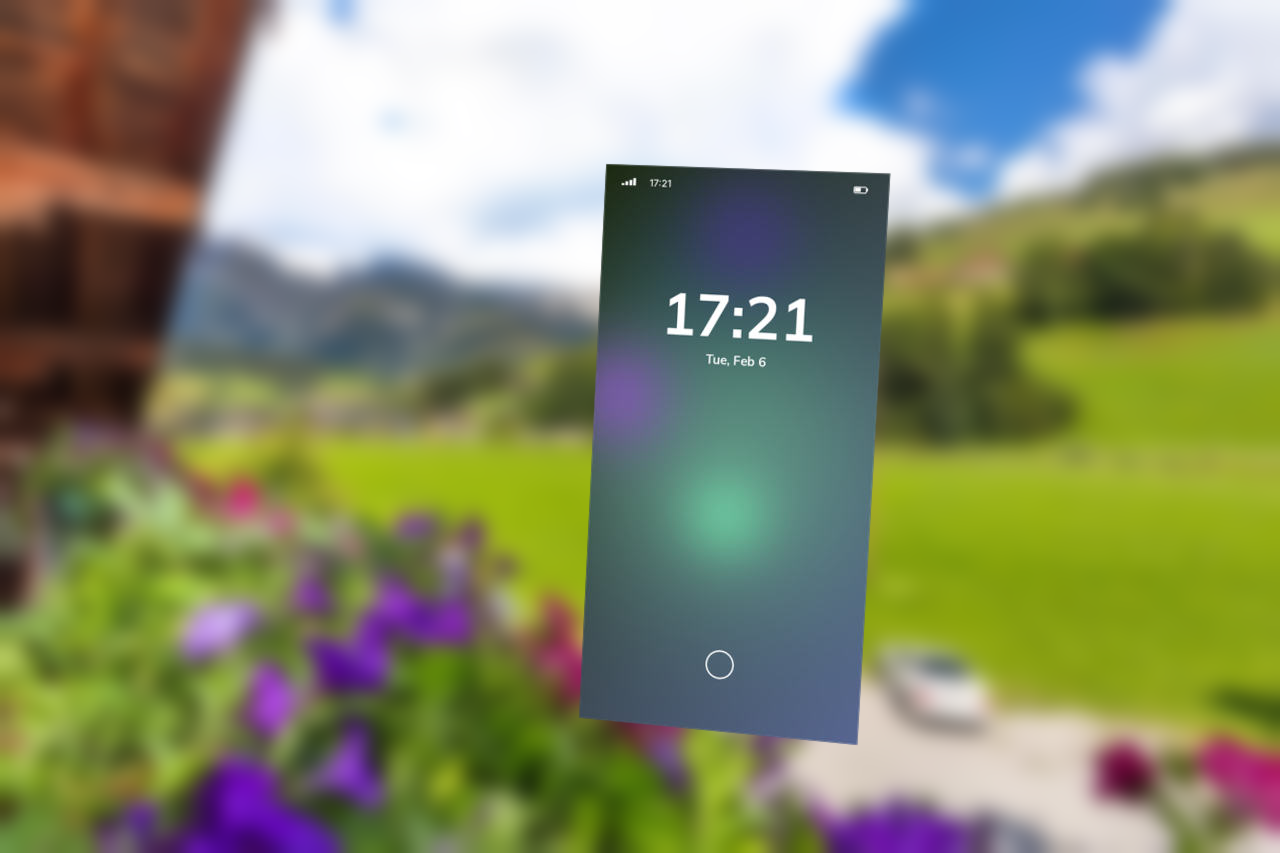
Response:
h=17 m=21
